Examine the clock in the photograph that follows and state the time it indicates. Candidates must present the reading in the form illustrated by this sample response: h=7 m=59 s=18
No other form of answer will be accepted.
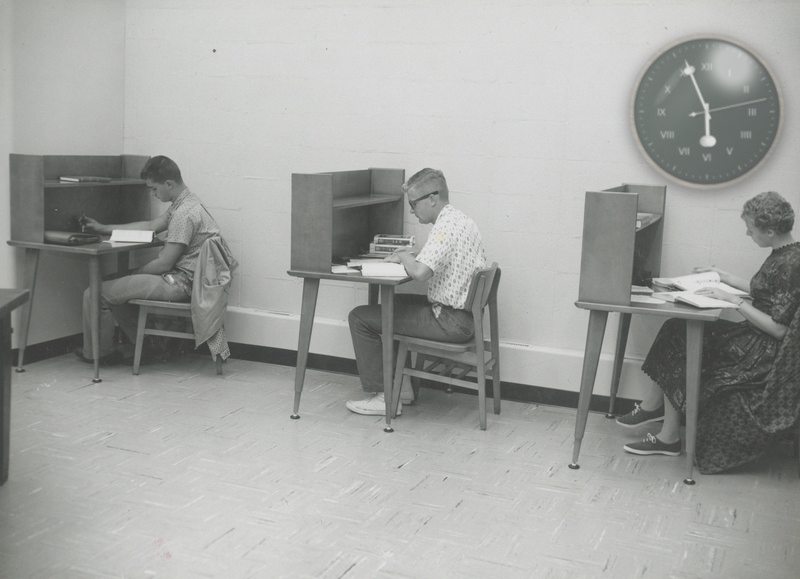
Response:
h=5 m=56 s=13
